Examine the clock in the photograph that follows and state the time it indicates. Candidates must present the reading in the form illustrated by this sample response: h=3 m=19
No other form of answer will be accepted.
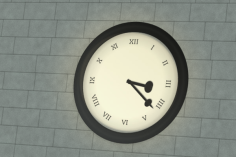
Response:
h=3 m=22
